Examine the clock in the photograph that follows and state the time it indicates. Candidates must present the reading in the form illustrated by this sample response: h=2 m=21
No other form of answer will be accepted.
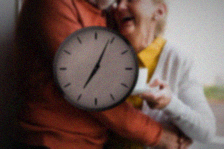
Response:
h=7 m=4
